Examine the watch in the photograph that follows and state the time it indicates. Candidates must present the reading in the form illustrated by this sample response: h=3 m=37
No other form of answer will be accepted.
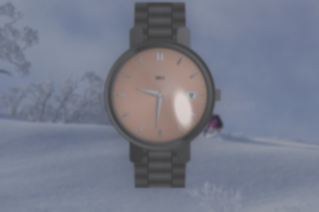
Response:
h=9 m=31
